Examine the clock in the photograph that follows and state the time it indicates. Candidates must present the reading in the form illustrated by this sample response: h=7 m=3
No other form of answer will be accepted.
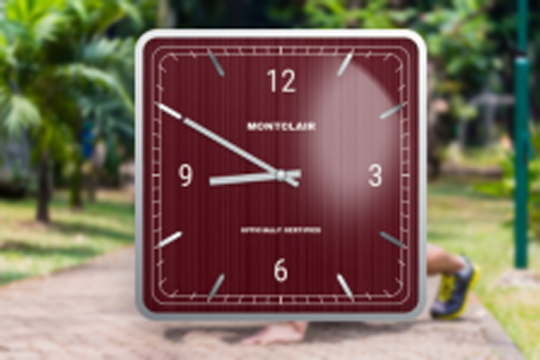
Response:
h=8 m=50
